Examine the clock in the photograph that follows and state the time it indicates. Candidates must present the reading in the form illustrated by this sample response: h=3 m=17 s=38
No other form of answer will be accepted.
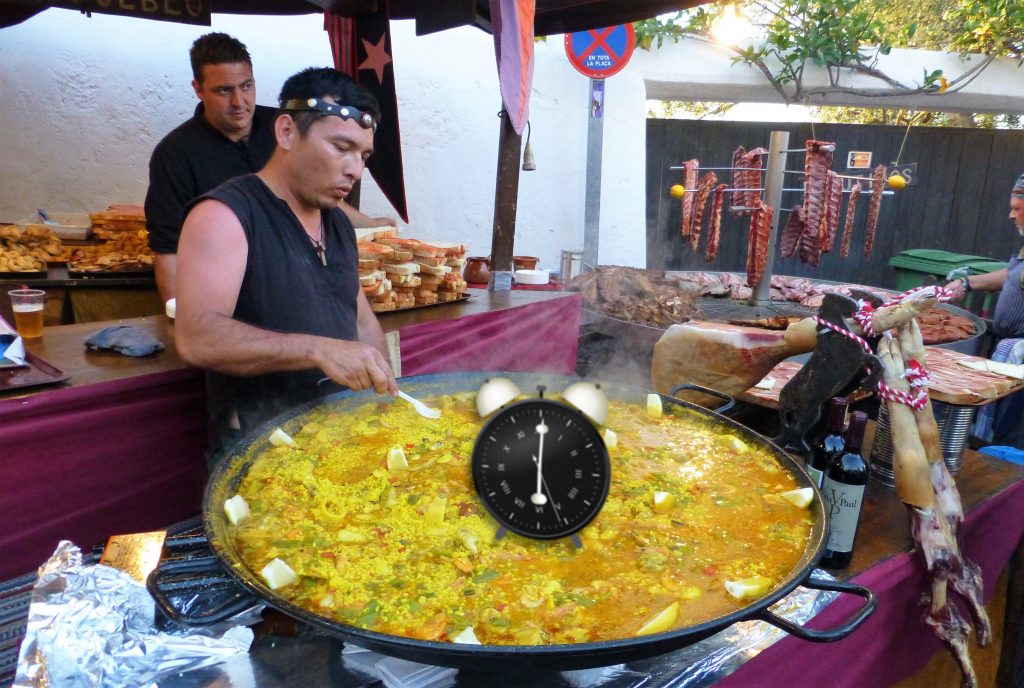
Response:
h=6 m=0 s=26
